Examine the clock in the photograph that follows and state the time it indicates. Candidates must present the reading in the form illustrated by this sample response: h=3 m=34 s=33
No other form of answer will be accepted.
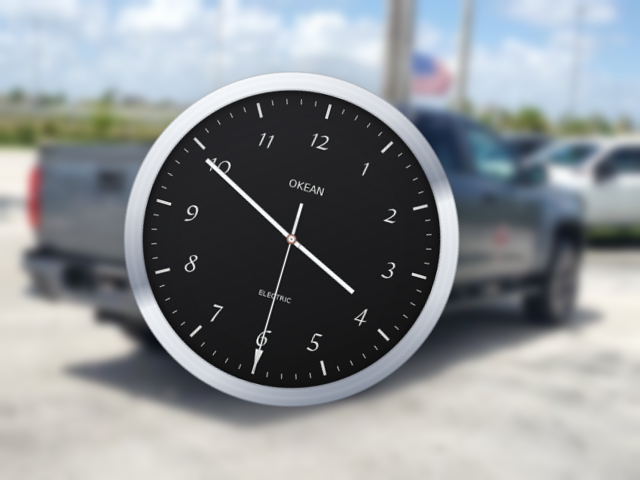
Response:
h=3 m=49 s=30
